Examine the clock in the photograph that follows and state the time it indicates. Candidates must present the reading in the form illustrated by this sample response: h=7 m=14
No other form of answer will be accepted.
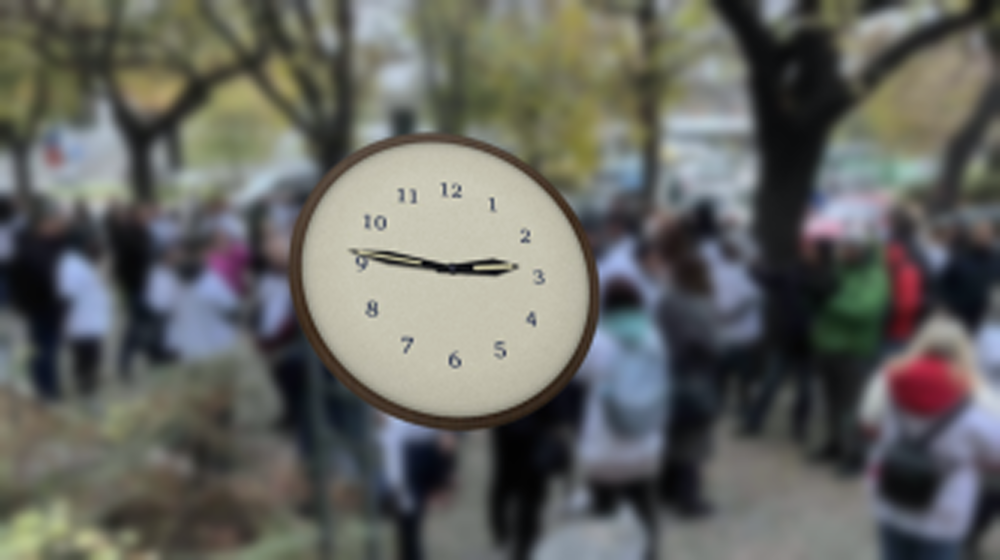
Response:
h=2 m=46
